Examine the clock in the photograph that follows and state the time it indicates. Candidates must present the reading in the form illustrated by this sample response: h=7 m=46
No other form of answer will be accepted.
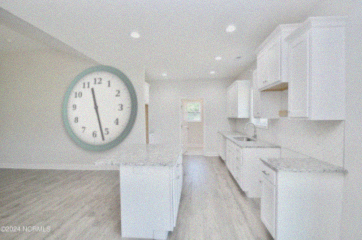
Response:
h=11 m=27
